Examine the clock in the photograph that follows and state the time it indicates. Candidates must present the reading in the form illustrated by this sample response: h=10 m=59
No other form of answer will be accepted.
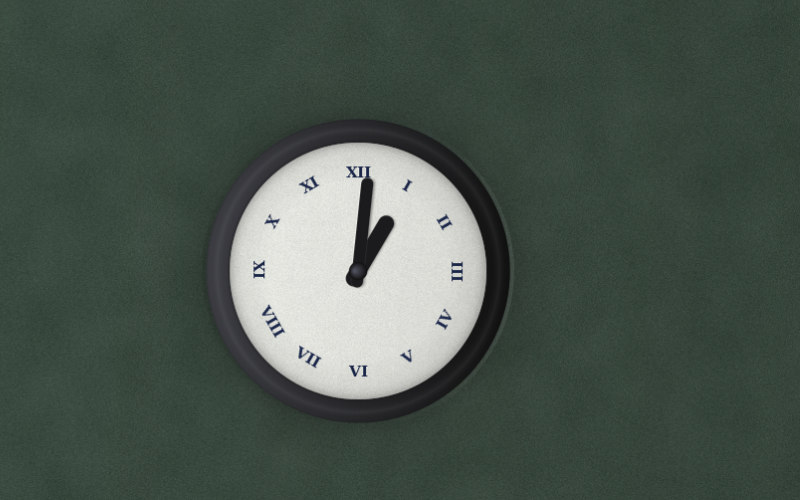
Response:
h=1 m=1
